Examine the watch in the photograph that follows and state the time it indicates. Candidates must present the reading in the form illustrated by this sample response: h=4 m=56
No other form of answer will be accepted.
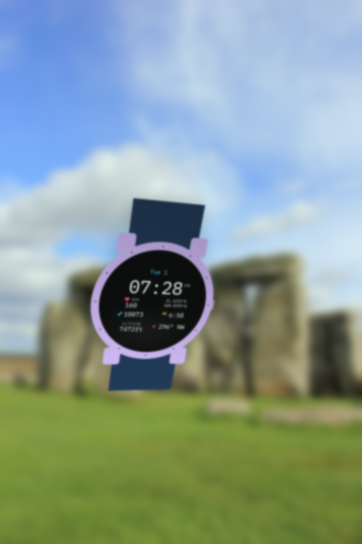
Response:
h=7 m=28
